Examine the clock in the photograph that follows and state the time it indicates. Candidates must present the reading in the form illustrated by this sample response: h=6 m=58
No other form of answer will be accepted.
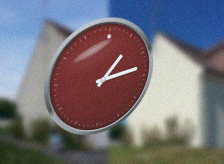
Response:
h=1 m=13
